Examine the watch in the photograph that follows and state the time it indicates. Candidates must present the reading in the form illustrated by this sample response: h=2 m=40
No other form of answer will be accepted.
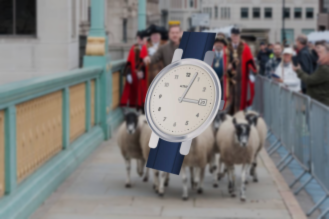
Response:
h=3 m=3
